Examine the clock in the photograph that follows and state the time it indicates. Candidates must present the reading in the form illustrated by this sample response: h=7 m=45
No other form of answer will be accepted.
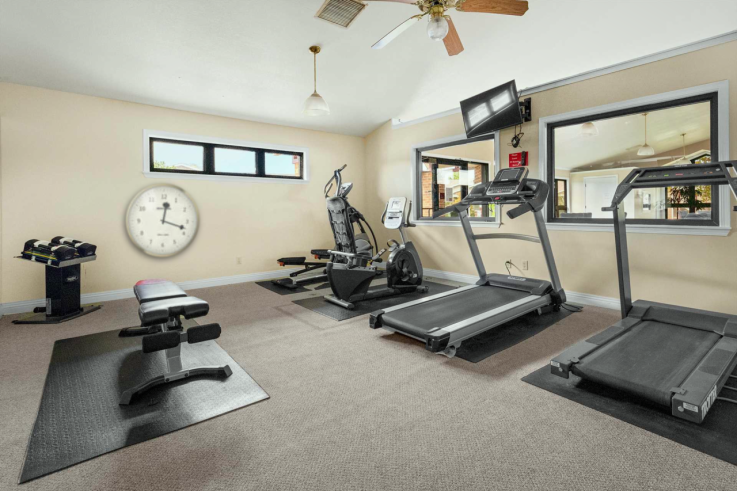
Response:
h=12 m=18
